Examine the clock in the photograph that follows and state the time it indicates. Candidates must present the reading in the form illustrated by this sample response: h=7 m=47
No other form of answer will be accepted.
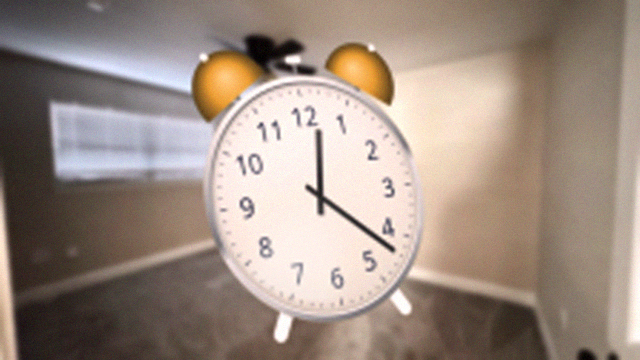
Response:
h=12 m=22
